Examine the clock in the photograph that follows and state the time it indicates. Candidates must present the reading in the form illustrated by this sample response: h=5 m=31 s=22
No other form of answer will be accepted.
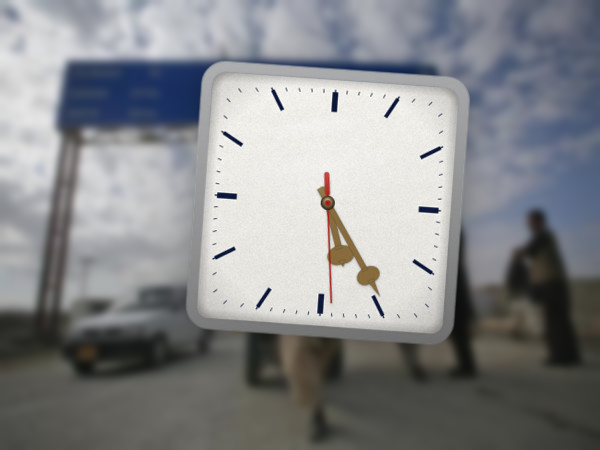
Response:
h=5 m=24 s=29
